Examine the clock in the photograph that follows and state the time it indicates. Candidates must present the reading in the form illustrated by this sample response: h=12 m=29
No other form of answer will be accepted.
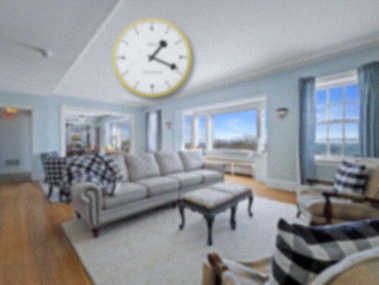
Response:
h=1 m=19
